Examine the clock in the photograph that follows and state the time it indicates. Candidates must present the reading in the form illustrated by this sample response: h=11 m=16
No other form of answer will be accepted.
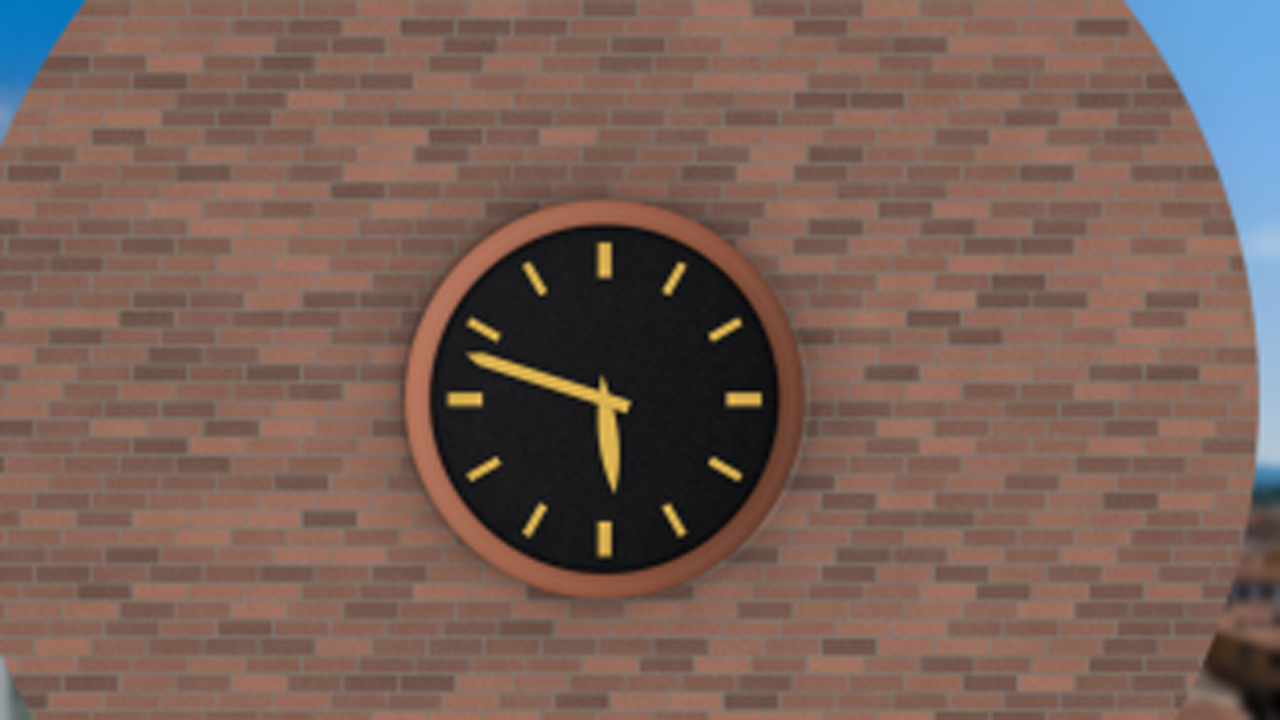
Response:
h=5 m=48
